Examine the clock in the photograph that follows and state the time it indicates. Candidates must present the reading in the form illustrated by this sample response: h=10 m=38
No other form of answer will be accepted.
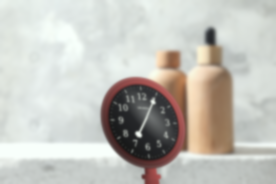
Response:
h=7 m=5
